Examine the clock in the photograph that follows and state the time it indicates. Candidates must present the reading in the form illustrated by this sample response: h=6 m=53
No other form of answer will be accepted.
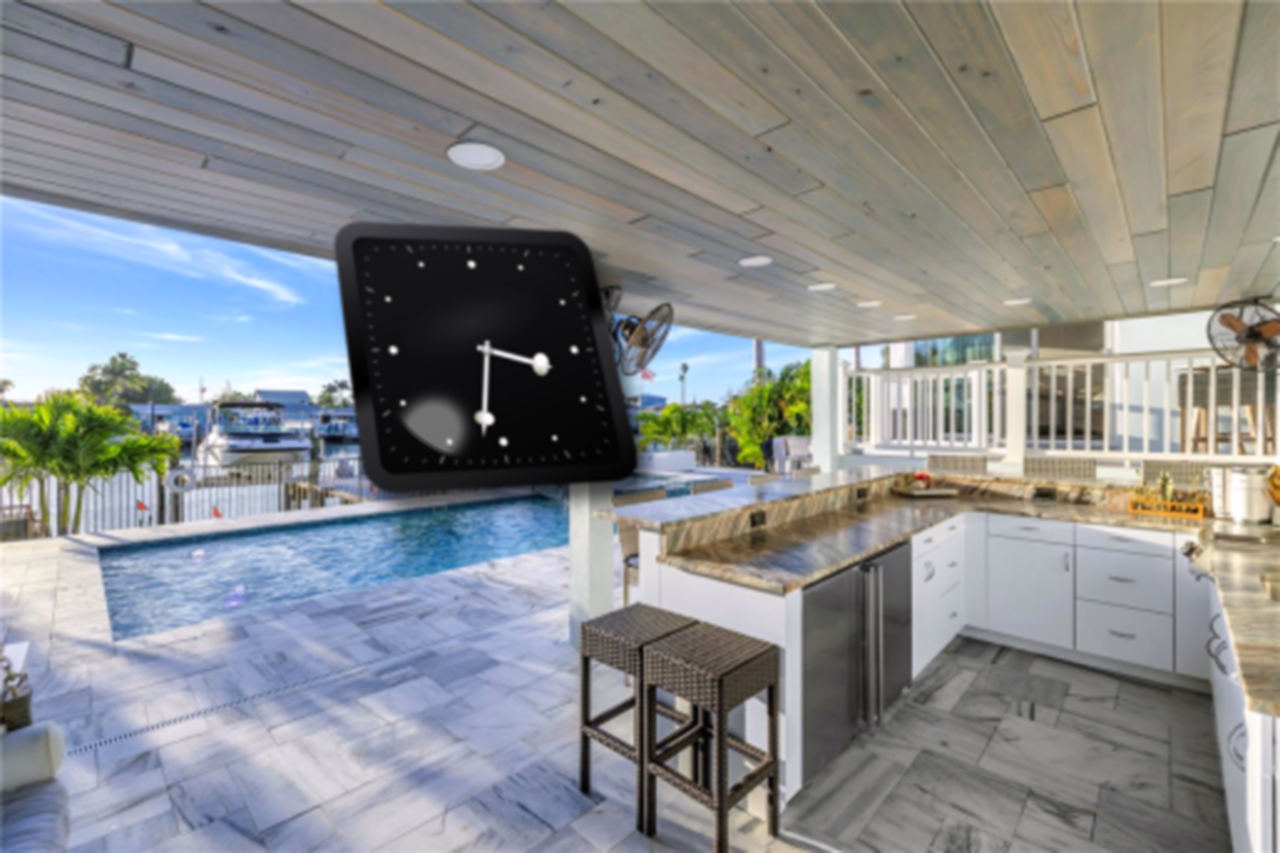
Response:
h=3 m=32
